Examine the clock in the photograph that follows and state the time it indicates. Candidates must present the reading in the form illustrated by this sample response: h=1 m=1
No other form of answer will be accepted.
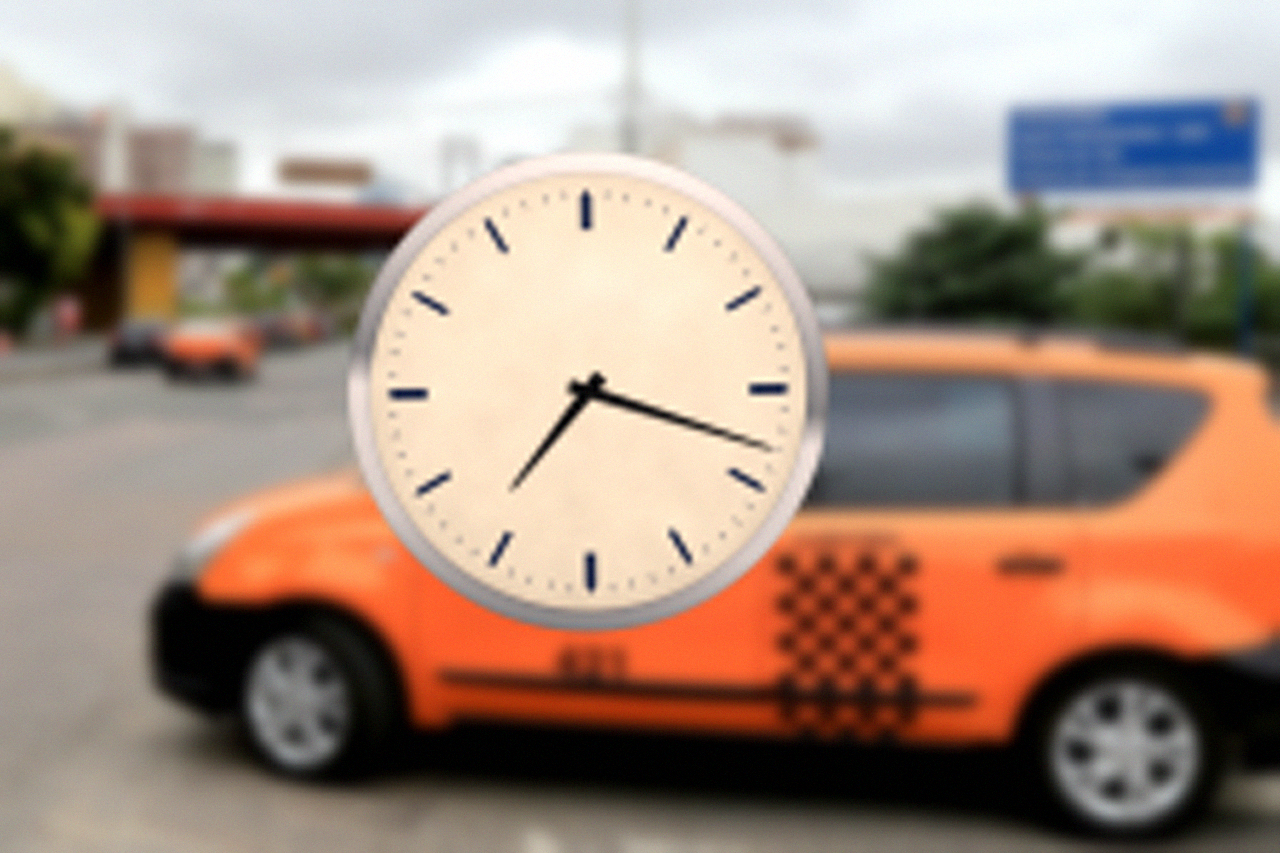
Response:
h=7 m=18
